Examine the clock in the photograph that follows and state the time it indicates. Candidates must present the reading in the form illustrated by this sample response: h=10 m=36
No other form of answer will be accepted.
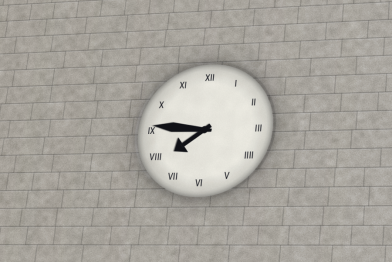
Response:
h=7 m=46
